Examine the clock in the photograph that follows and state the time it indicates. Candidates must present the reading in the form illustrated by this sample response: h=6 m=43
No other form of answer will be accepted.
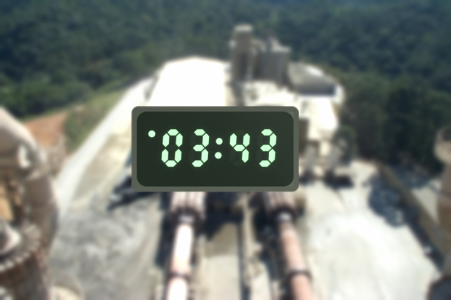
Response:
h=3 m=43
